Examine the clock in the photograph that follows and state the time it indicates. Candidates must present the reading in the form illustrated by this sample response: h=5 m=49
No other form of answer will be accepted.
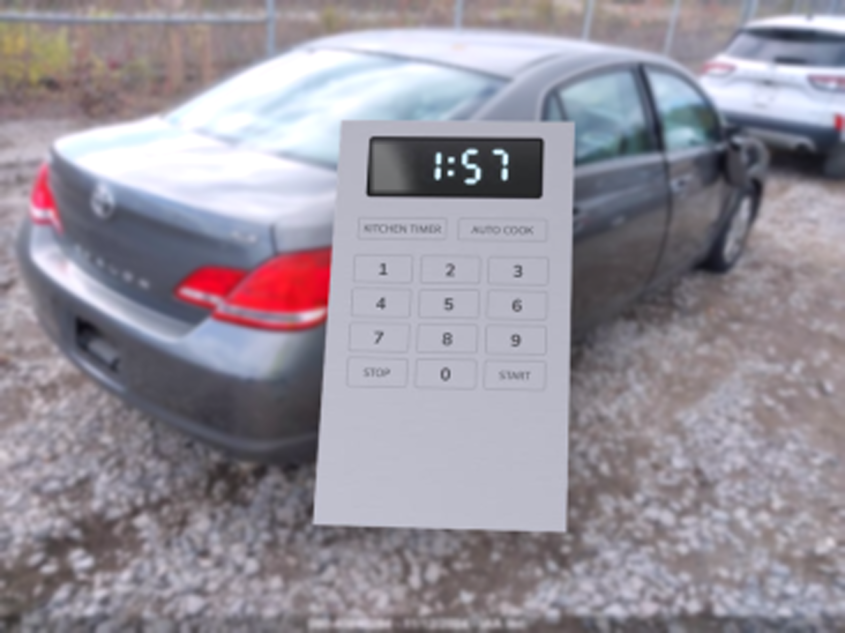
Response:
h=1 m=57
